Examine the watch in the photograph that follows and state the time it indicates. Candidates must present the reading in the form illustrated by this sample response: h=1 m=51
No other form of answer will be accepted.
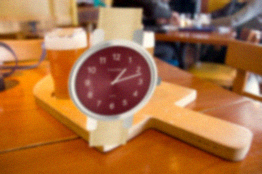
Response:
h=1 m=12
